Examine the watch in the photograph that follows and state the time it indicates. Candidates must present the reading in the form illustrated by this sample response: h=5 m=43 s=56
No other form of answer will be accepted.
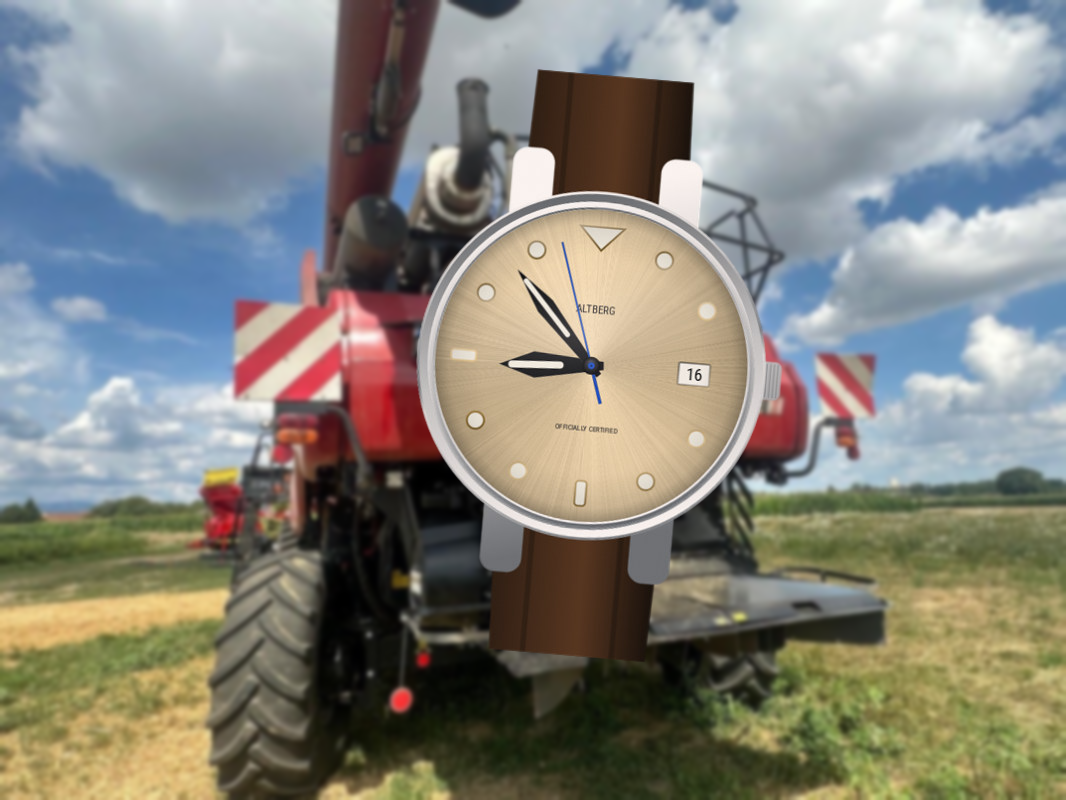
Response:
h=8 m=52 s=57
